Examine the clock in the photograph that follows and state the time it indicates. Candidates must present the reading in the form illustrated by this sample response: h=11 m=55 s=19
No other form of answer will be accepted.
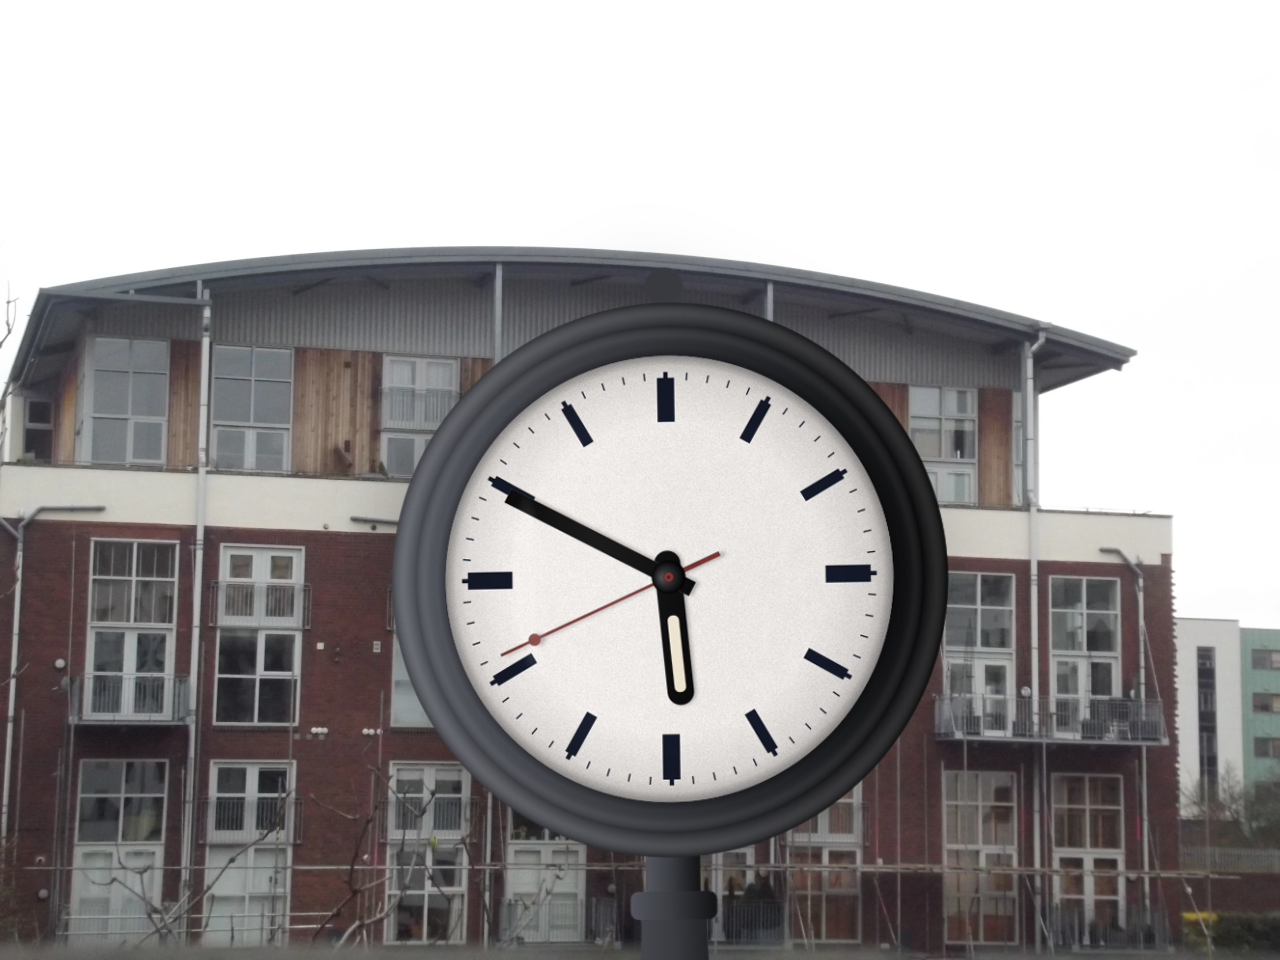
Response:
h=5 m=49 s=41
